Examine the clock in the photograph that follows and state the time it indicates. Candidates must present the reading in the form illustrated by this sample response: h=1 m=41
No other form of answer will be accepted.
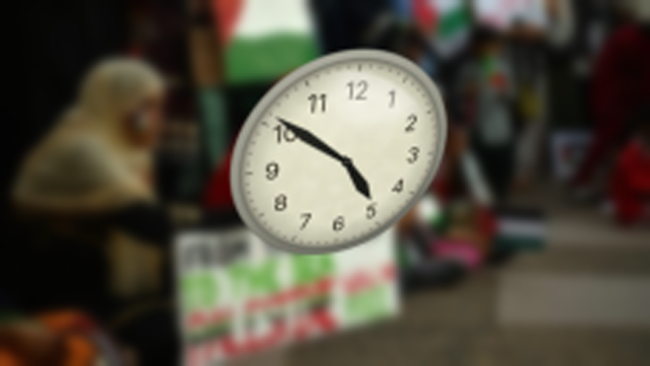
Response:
h=4 m=51
